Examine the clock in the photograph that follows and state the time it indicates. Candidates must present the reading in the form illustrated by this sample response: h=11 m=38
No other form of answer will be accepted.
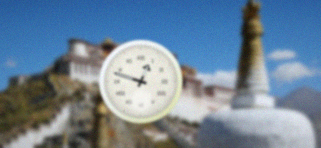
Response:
h=12 m=48
